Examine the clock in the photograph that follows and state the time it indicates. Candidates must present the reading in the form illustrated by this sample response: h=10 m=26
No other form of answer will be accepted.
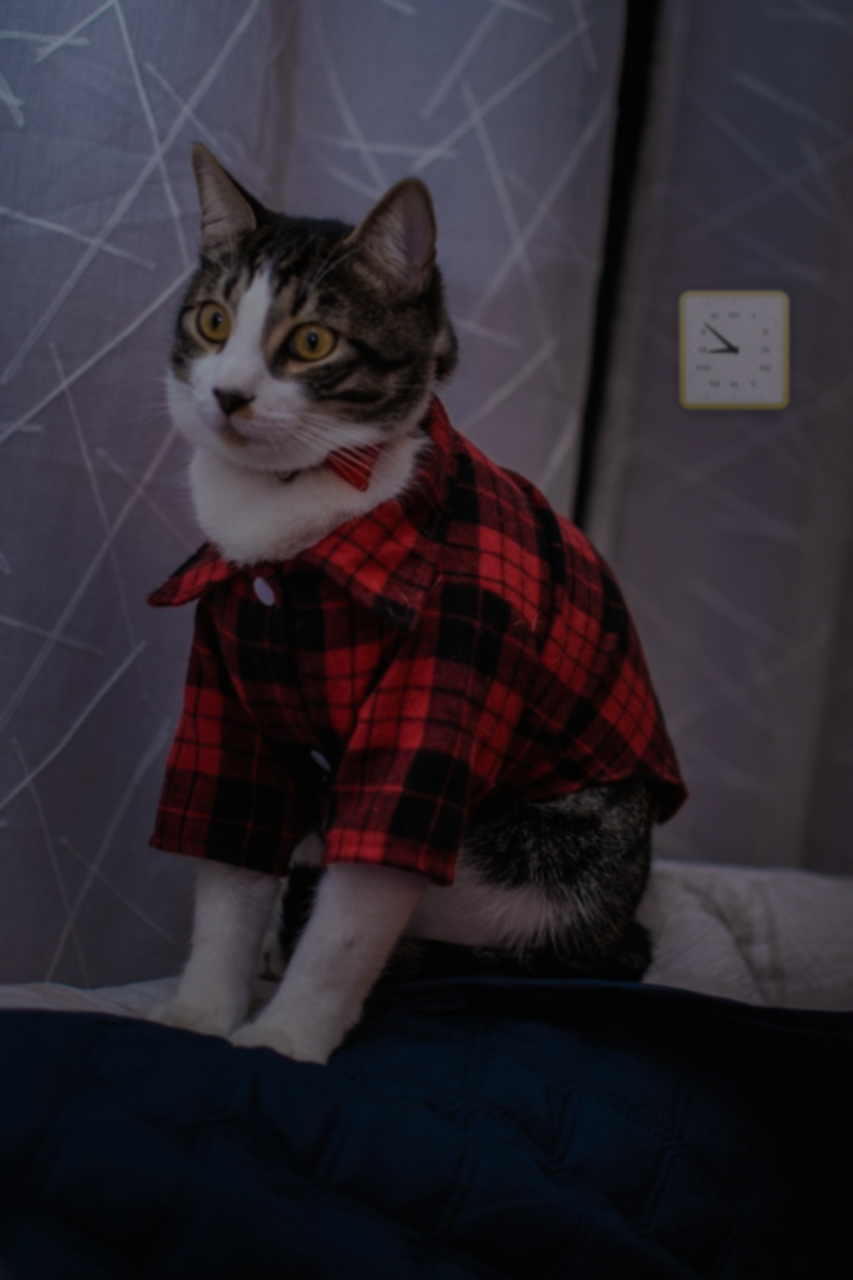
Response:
h=8 m=52
